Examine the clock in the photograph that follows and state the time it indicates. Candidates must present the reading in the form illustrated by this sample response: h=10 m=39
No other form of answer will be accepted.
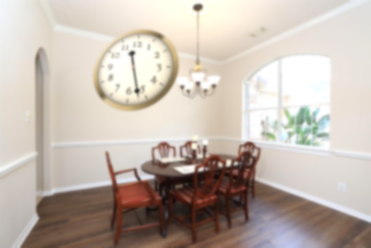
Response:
h=11 m=27
